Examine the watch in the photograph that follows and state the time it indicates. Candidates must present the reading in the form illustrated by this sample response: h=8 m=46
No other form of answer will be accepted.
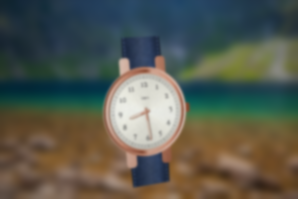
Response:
h=8 m=29
